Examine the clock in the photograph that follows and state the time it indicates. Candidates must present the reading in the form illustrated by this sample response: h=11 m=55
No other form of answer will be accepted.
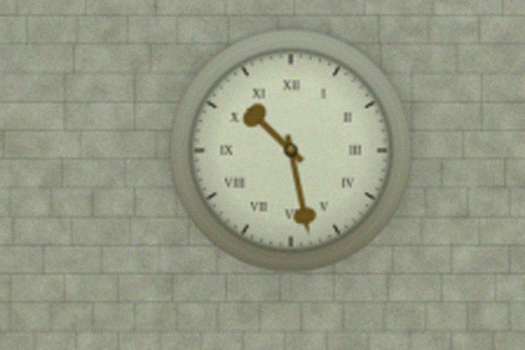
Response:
h=10 m=28
